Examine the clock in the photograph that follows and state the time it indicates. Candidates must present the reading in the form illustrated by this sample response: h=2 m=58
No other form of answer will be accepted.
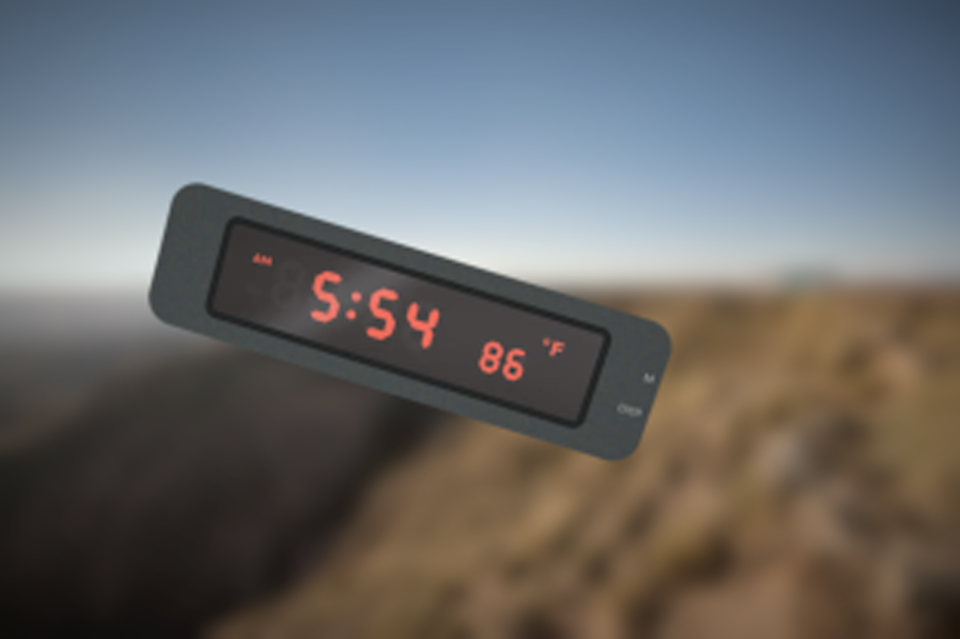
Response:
h=5 m=54
